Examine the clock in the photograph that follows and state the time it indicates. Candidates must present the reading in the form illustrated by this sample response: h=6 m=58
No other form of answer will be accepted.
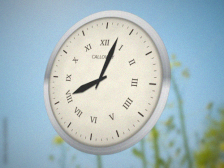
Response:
h=8 m=3
